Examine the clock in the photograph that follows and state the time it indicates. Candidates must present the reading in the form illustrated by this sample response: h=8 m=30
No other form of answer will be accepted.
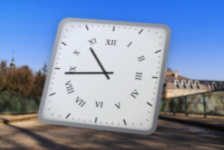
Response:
h=10 m=44
